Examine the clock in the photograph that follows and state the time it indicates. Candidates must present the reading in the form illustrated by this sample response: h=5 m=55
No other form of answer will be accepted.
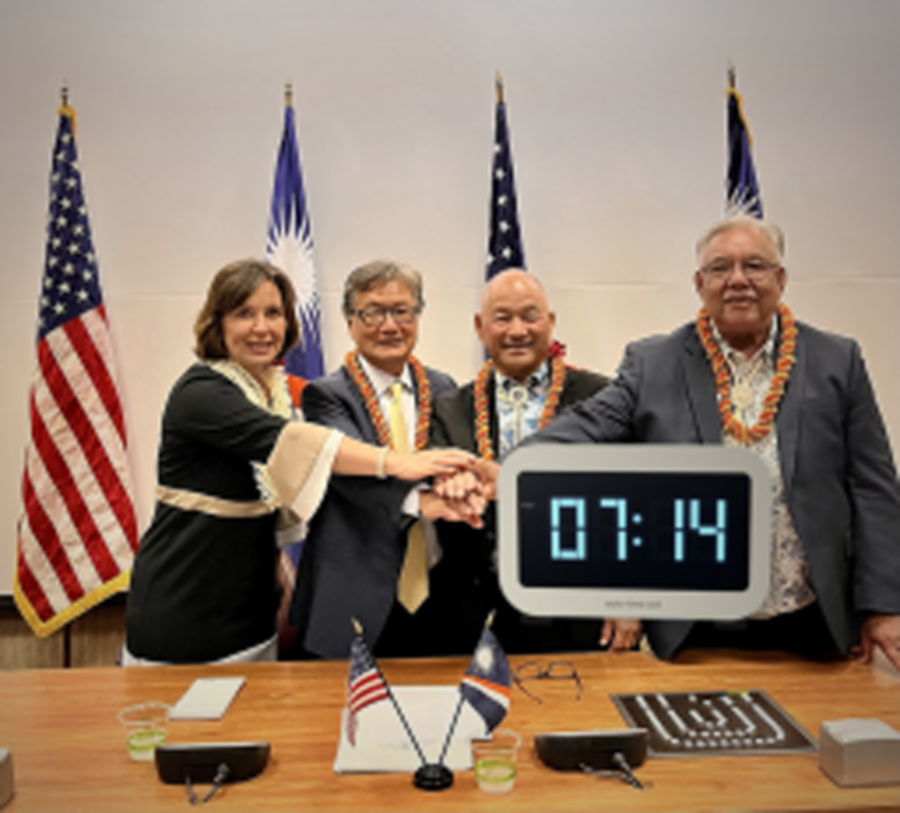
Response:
h=7 m=14
